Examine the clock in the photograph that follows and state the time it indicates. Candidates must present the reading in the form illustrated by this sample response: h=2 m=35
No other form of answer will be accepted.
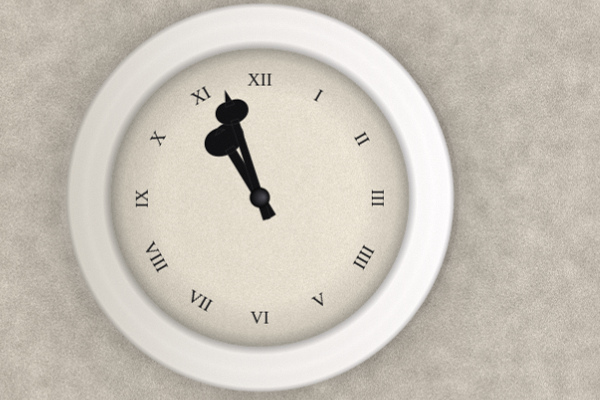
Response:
h=10 m=57
